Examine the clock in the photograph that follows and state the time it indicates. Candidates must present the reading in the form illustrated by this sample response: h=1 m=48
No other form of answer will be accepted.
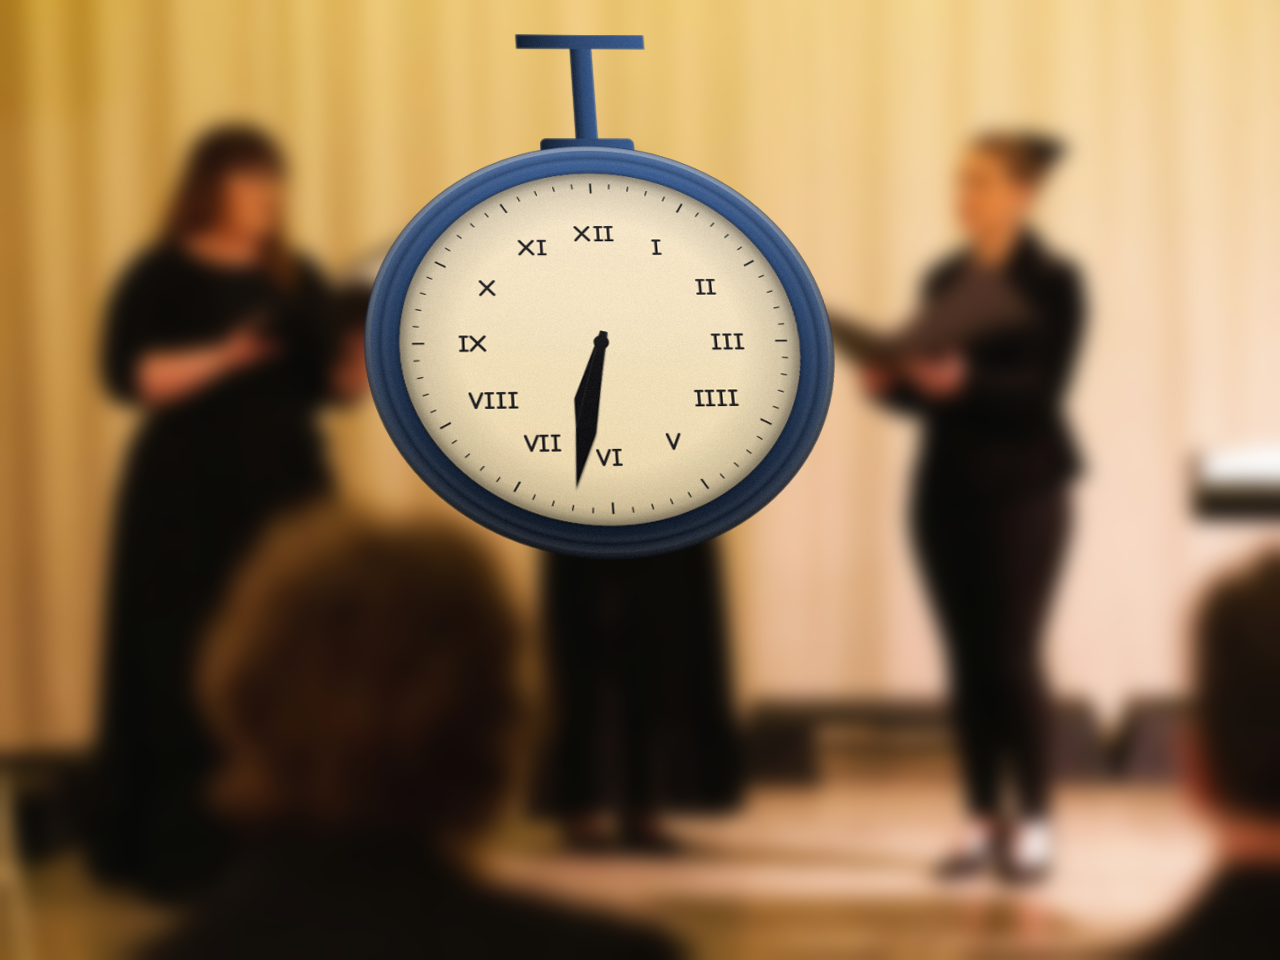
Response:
h=6 m=32
